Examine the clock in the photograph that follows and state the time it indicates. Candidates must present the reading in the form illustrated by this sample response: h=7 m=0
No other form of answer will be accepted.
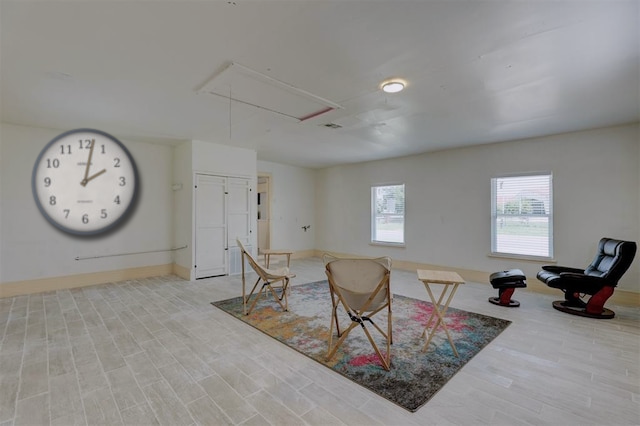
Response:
h=2 m=2
